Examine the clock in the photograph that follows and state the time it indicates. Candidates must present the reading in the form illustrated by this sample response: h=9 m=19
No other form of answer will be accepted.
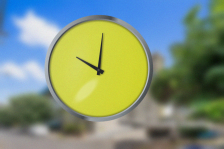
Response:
h=10 m=1
